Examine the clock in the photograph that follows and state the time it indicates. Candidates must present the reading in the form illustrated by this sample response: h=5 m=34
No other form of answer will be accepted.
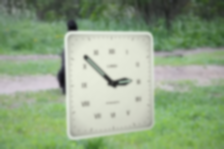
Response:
h=2 m=52
